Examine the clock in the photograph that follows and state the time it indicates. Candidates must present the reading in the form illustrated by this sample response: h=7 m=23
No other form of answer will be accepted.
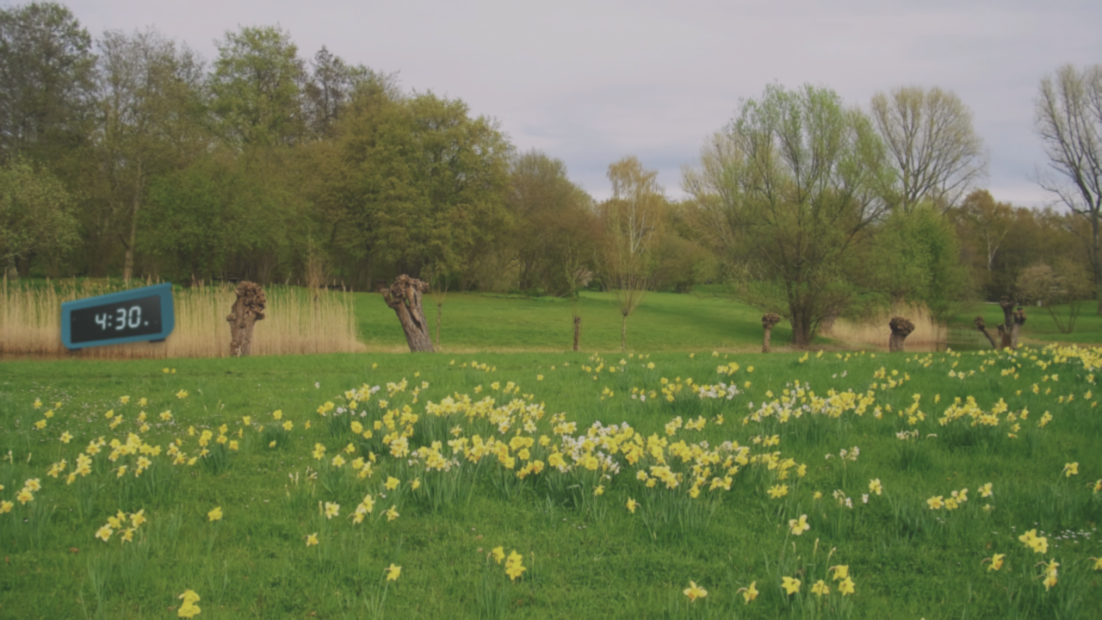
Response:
h=4 m=30
